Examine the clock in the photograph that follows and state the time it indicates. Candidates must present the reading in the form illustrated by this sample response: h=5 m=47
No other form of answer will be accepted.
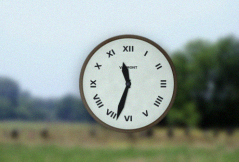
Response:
h=11 m=33
